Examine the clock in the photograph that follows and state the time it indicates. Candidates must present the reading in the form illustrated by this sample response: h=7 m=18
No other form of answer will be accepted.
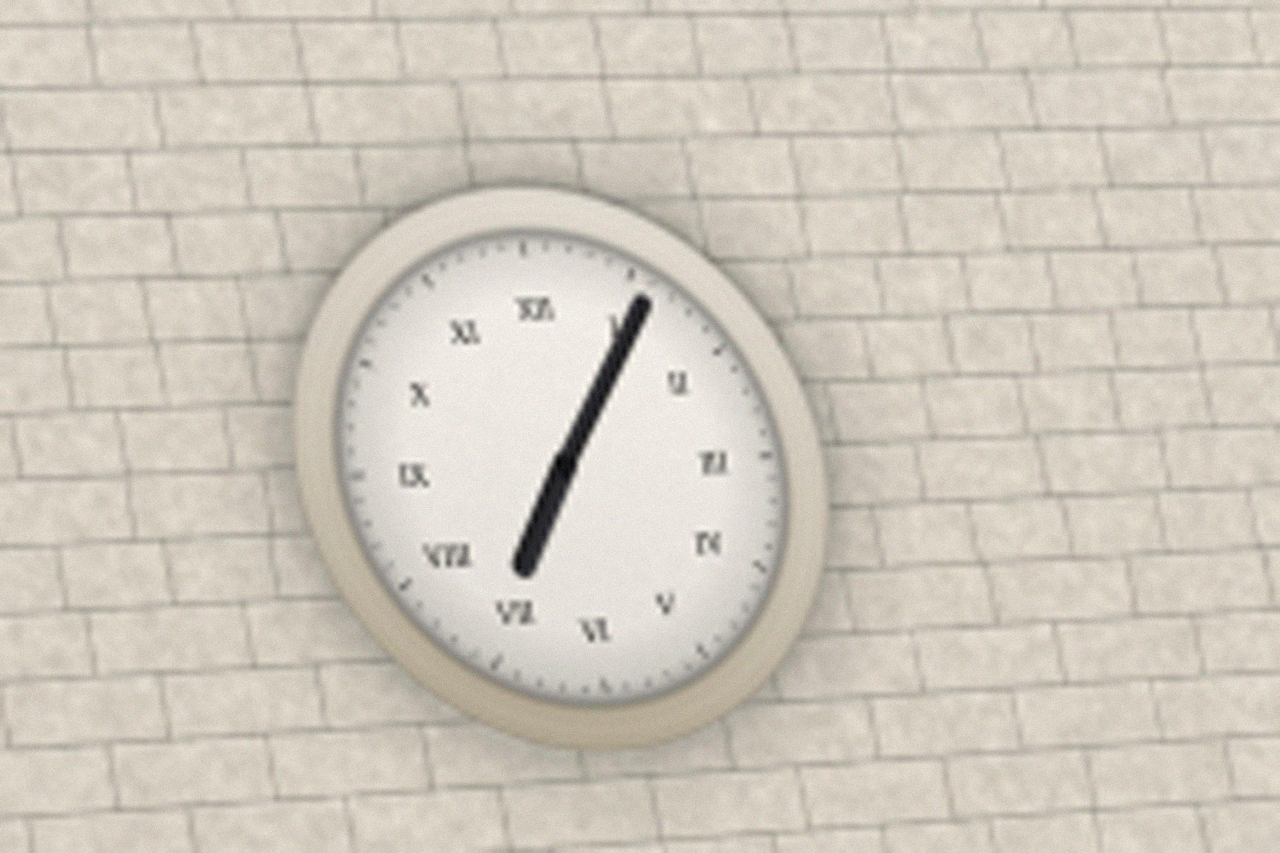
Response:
h=7 m=6
